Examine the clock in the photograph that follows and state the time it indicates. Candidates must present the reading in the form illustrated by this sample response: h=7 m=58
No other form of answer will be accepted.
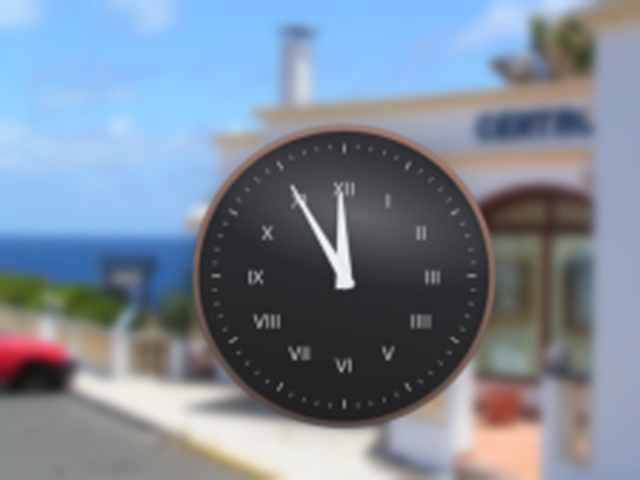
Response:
h=11 m=55
